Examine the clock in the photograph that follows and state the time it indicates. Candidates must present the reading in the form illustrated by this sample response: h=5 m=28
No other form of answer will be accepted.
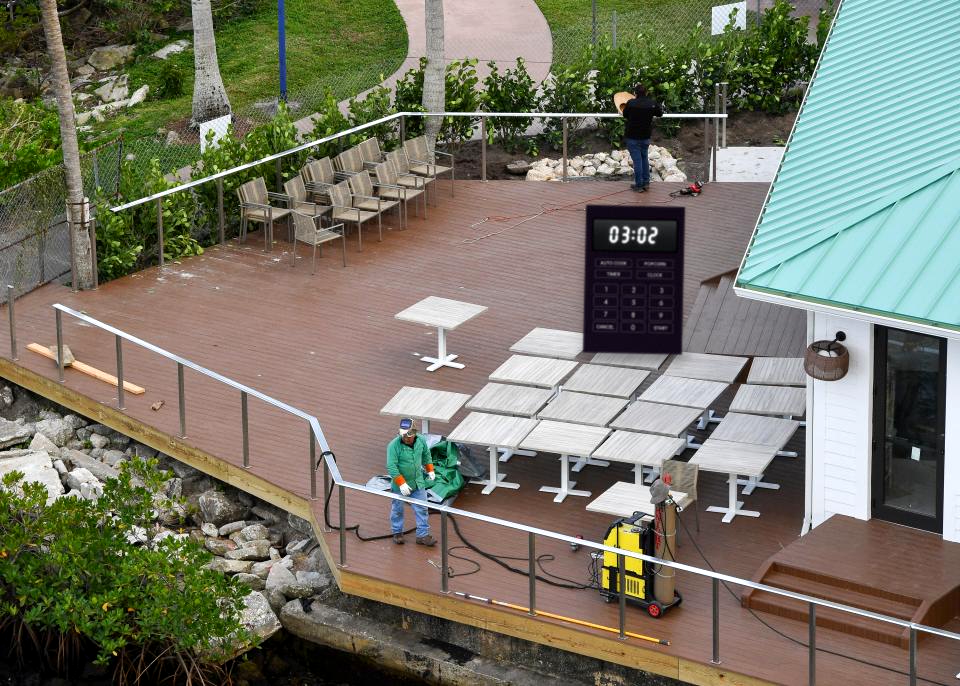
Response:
h=3 m=2
